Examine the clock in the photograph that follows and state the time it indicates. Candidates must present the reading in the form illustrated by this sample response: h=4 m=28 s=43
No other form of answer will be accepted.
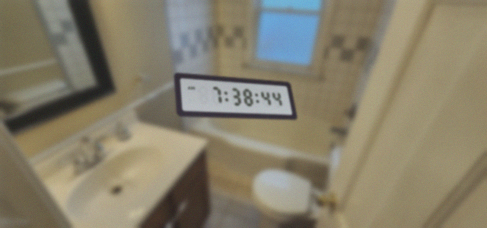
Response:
h=7 m=38 s=44
